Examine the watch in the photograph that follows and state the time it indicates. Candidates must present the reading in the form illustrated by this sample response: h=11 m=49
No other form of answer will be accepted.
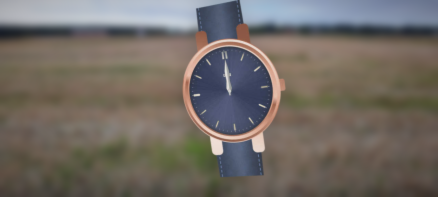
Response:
h=12 m=0
